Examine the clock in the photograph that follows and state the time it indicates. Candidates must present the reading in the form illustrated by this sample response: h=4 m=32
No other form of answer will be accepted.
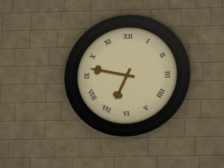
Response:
h=6 m=47
